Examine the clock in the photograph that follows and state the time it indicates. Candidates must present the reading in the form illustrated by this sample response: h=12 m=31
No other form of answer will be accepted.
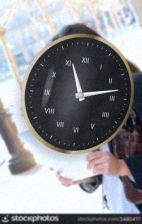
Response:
h=11 m=13
